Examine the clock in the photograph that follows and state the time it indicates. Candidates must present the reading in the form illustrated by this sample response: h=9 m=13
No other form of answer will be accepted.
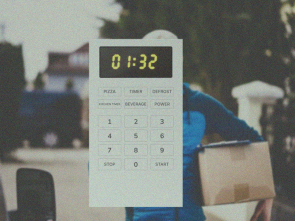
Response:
h=1 m=32
